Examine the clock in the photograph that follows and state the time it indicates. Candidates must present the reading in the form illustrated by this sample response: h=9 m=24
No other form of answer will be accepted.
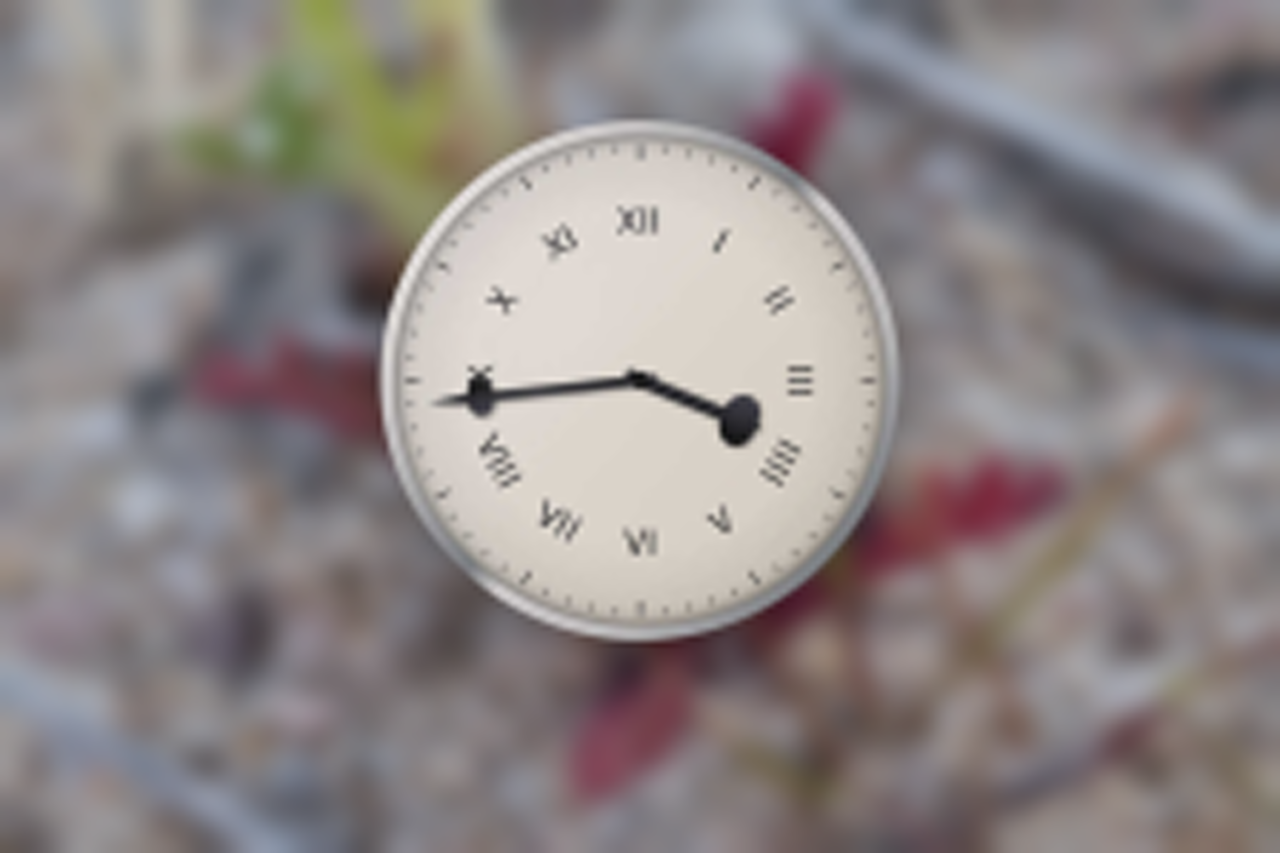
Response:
h=3 m=44
